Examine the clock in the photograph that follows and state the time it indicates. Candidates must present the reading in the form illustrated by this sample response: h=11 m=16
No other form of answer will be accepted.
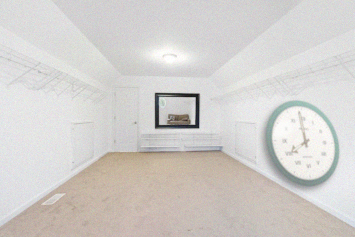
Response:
h=7 m=59
